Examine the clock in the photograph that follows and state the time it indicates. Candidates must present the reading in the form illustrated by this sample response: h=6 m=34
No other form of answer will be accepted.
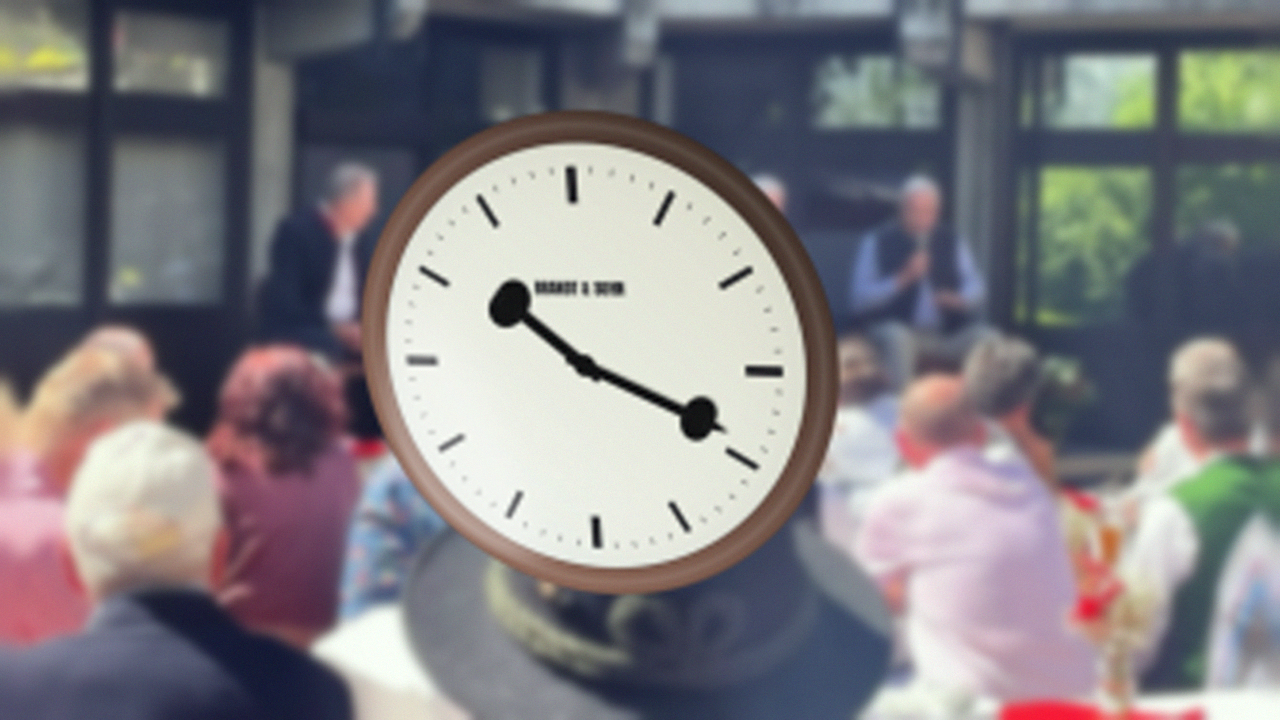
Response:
h=10 m=19
